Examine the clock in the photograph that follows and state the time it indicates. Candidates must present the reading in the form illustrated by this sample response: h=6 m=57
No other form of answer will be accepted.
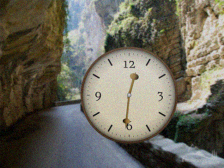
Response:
h=12 m=31
